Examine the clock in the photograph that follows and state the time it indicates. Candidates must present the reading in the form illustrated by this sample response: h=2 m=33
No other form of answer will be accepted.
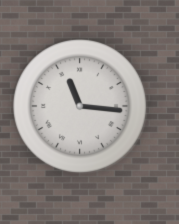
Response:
h=11 m=16
